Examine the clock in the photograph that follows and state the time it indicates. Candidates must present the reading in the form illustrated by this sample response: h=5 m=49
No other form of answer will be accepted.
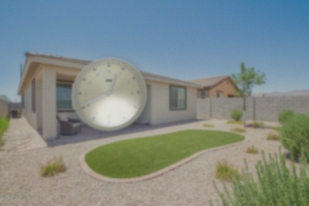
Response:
h=12 m=41
